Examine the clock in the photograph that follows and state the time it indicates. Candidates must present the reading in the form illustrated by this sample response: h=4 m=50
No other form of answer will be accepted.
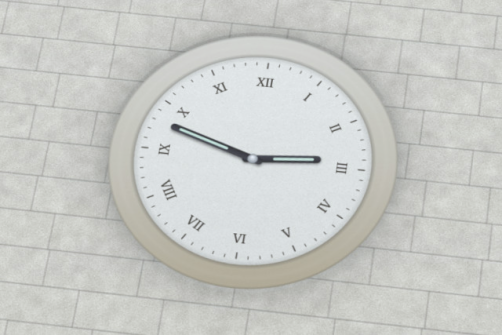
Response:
h=2 m=48
